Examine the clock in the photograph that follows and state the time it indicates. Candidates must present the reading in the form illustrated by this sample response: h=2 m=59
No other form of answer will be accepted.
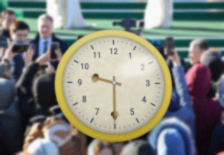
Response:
h=9 m=30
